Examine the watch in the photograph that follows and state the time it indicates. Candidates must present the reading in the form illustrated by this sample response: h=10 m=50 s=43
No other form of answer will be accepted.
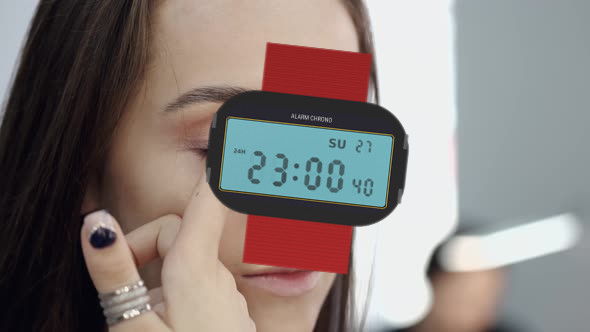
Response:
h=23 m=0 s=40
